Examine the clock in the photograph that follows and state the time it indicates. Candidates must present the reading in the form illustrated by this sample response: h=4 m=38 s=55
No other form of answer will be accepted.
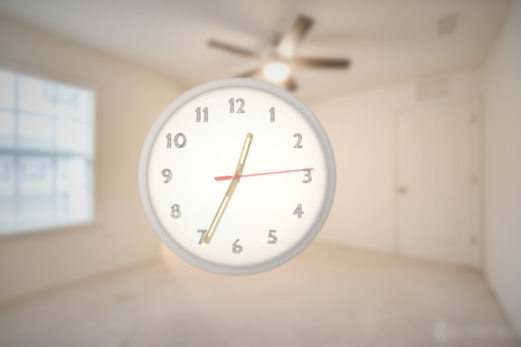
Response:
h=12 m=34 s=14
